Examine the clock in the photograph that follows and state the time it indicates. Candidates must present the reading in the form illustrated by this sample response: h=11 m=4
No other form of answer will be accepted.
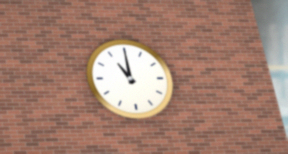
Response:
h=11 m=0
